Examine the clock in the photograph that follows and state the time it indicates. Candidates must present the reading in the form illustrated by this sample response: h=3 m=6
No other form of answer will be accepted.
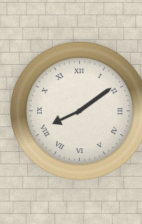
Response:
h=8 m=9
